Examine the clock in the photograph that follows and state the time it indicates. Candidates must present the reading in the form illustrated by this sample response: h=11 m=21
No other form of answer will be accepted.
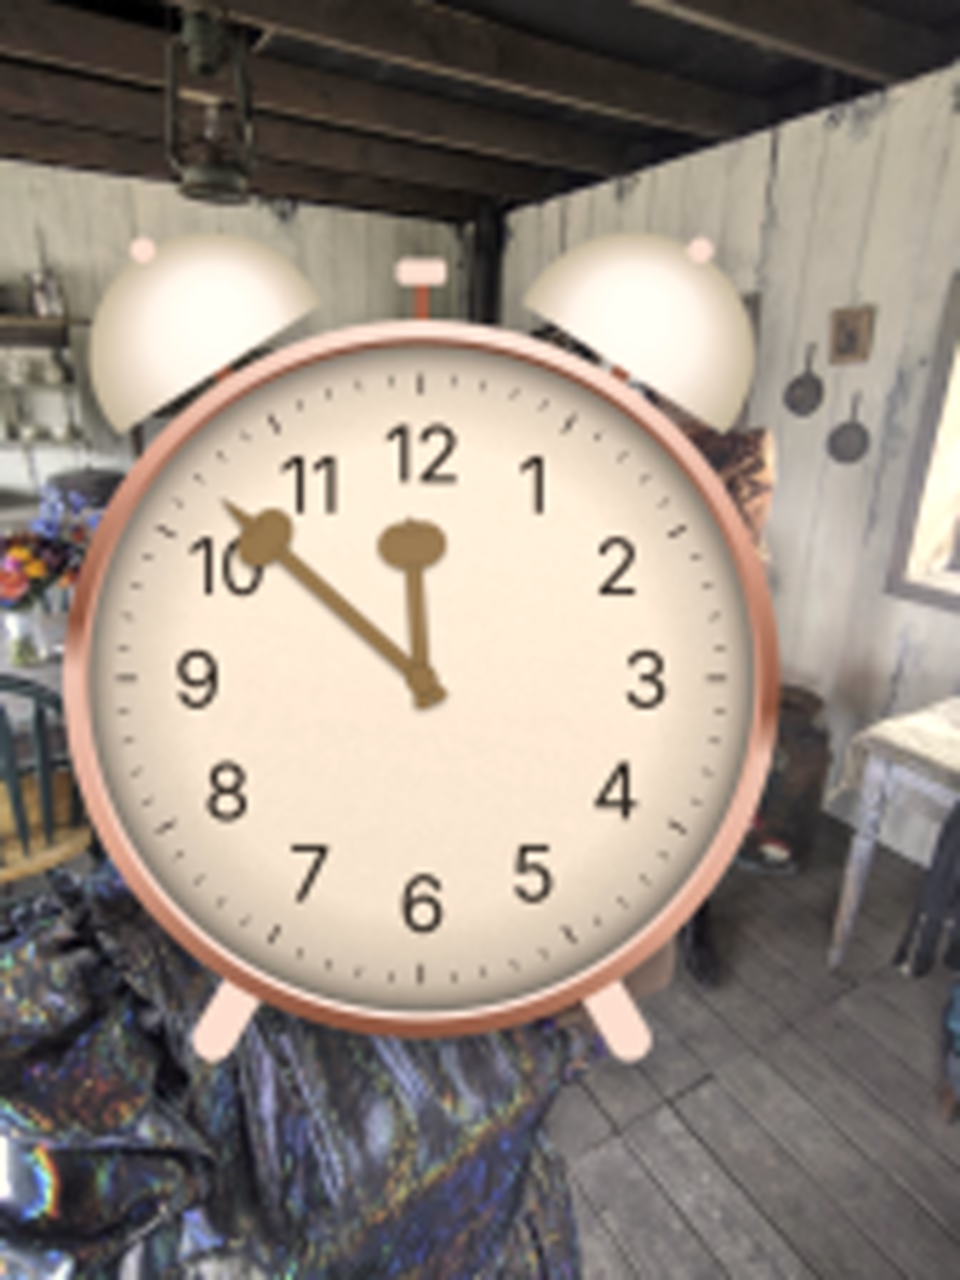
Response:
h=11 m=52
